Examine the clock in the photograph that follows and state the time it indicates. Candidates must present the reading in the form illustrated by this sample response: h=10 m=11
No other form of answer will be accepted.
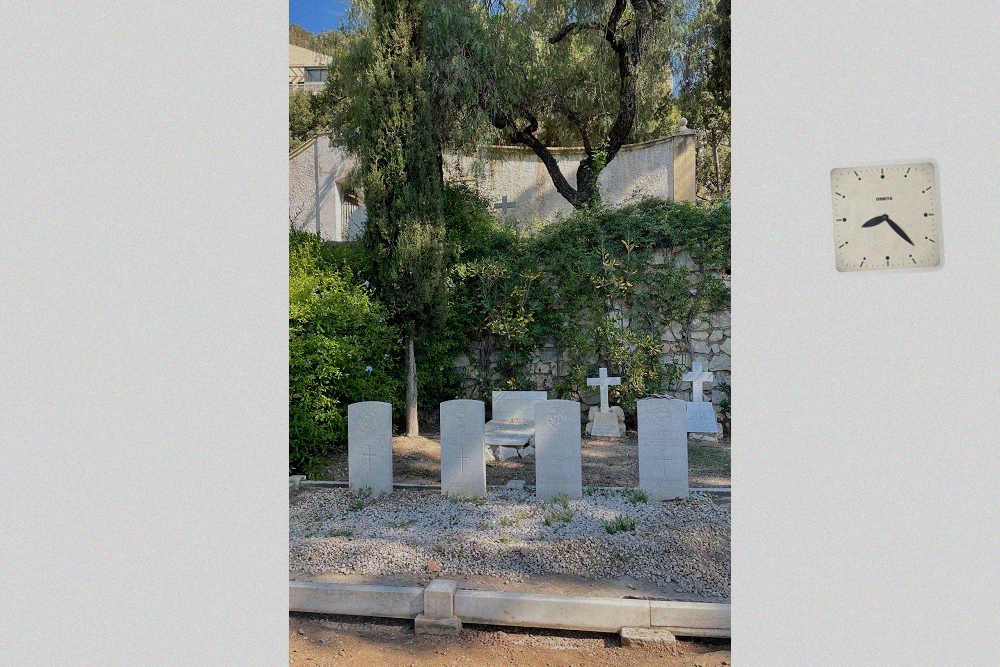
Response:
h=8 m=23
